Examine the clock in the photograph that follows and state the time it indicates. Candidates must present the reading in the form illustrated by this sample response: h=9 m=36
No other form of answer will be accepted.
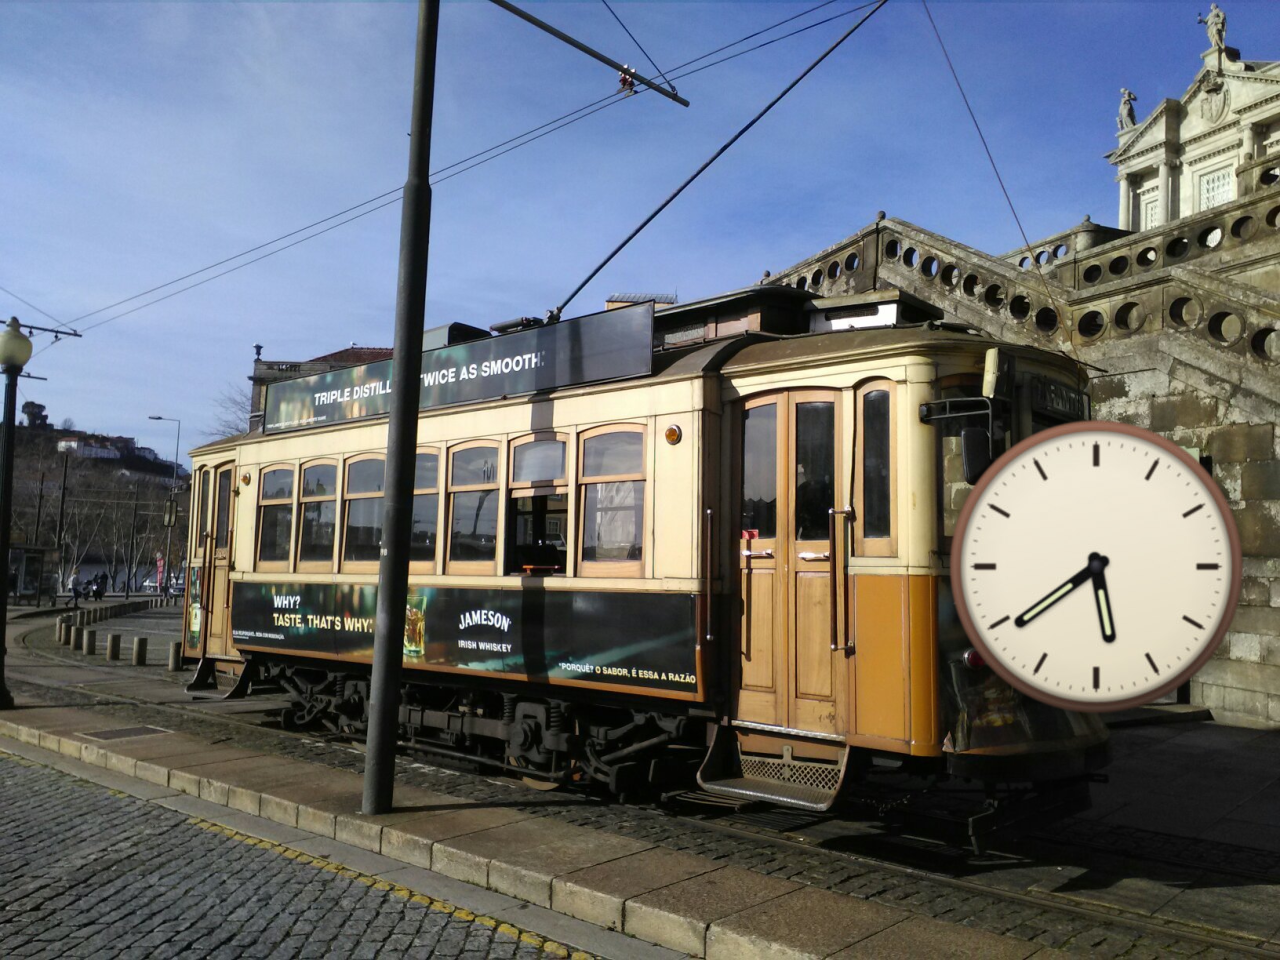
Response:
h=5 m=39
